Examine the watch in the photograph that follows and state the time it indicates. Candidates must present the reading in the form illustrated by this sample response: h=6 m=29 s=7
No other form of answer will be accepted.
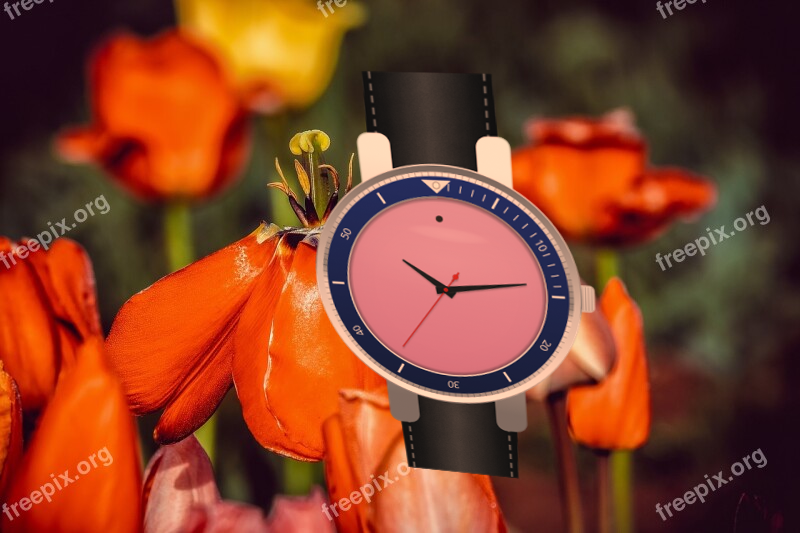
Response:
h=10 m=13 s=36
